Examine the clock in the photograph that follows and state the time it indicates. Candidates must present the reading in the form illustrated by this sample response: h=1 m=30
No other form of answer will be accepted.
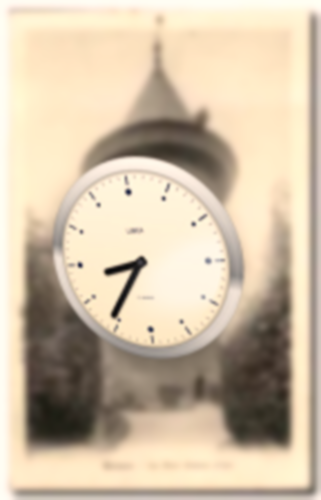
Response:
h=8 m=36
